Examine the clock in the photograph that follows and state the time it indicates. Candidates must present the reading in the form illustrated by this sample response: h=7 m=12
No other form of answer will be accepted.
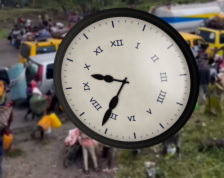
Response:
h=9 m=36
